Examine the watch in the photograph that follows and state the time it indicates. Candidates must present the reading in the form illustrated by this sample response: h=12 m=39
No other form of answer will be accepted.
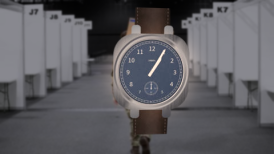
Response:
h=1 m=5
